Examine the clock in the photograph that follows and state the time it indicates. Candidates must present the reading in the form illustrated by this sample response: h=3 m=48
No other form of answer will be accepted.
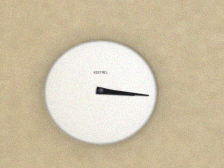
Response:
h=3 m=16
